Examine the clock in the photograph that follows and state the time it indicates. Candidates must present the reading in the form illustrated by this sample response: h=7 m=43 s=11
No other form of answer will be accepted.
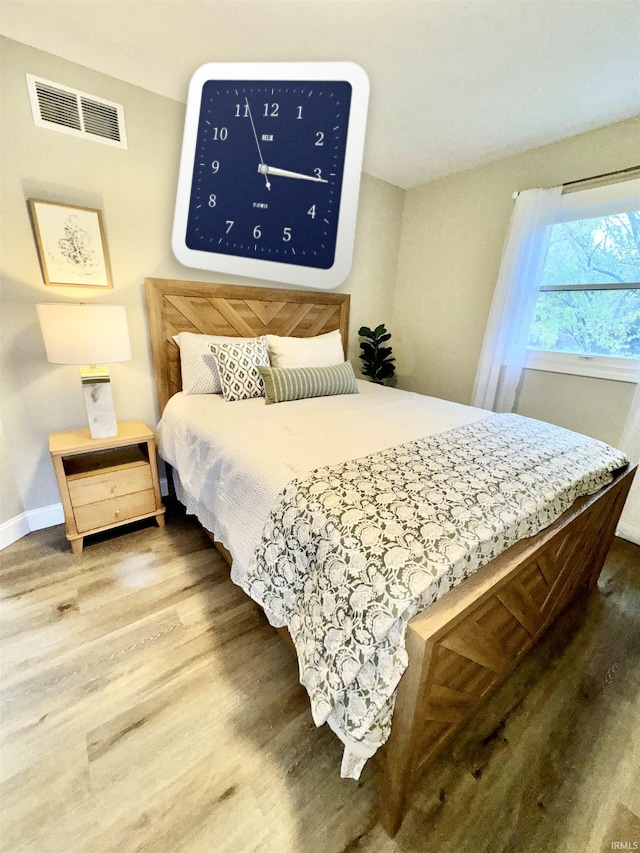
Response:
h=3 m=15 s=56
